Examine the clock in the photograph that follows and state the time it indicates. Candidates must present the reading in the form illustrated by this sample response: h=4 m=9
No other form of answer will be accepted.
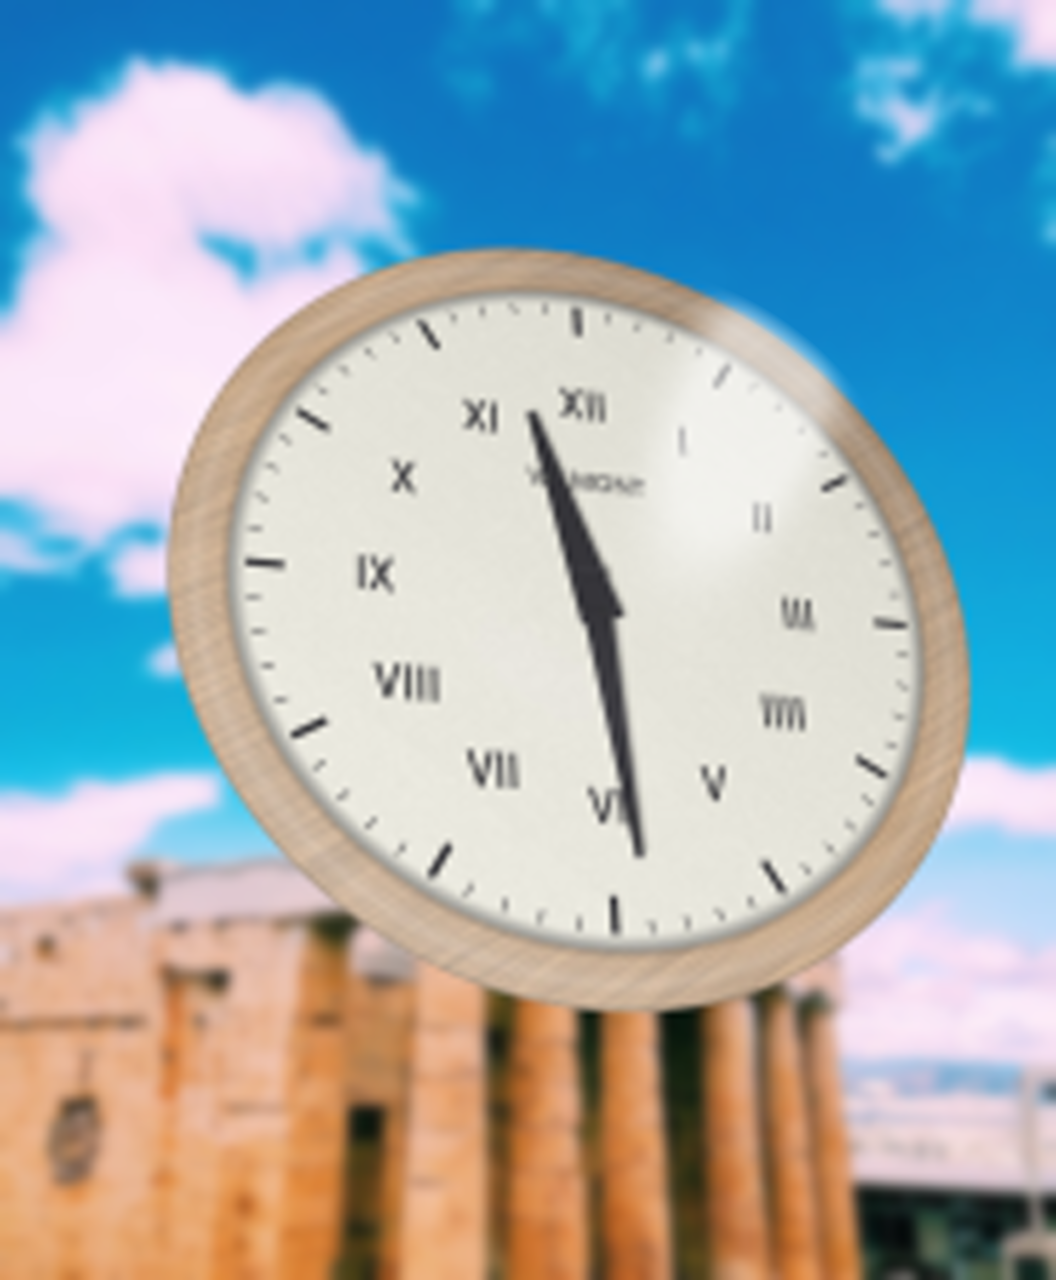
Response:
h=11 m=29
